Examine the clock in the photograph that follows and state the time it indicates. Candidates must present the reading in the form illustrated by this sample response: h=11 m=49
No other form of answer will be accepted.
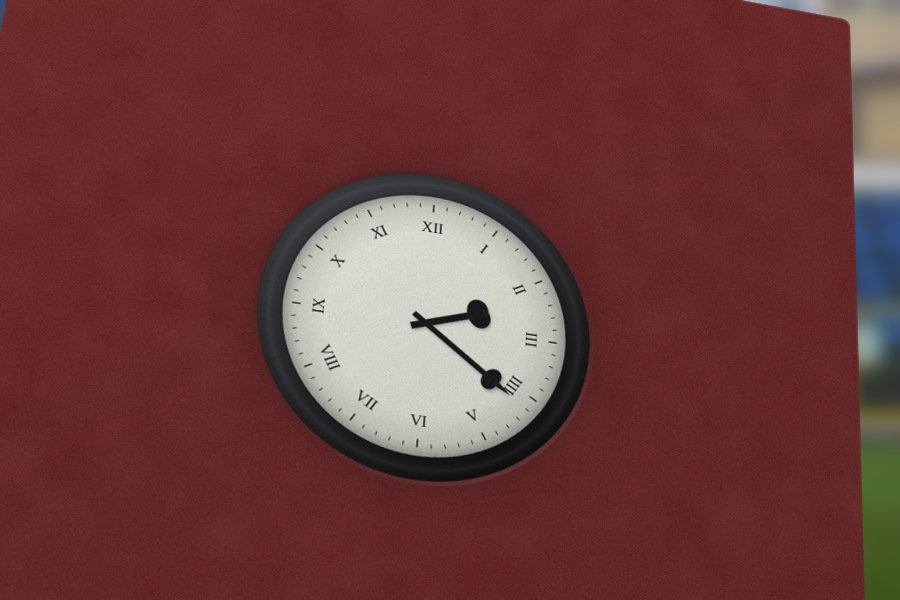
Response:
h=2 m=21
